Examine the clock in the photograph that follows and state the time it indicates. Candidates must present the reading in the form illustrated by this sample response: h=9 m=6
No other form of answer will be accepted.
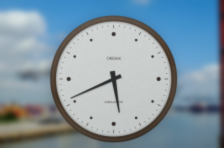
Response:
h=5 m=41
